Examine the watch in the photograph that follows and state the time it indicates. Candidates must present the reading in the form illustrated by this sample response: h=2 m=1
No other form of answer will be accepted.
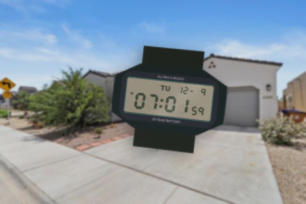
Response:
h=7 m=1
